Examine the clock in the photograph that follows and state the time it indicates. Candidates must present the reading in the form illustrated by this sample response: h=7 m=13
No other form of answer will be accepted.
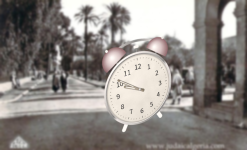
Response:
h=9 m=51
